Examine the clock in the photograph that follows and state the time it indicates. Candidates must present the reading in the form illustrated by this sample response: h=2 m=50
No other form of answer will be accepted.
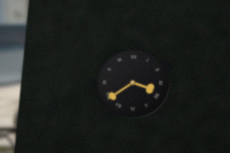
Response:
h=3 m=39
